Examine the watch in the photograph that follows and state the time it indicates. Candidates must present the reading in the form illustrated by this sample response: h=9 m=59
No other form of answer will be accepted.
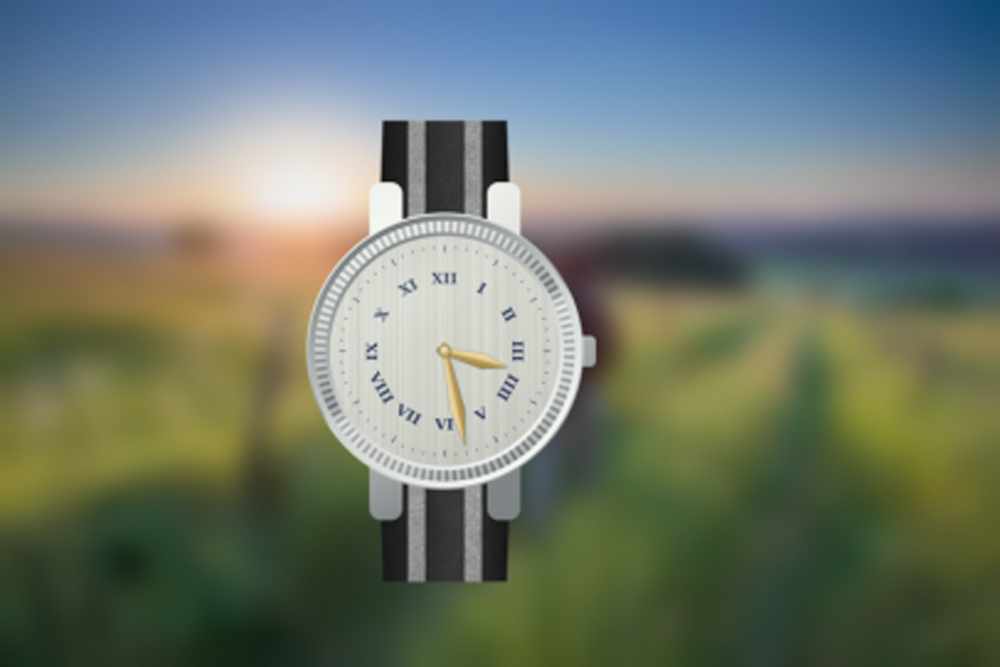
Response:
h=3 m=28
